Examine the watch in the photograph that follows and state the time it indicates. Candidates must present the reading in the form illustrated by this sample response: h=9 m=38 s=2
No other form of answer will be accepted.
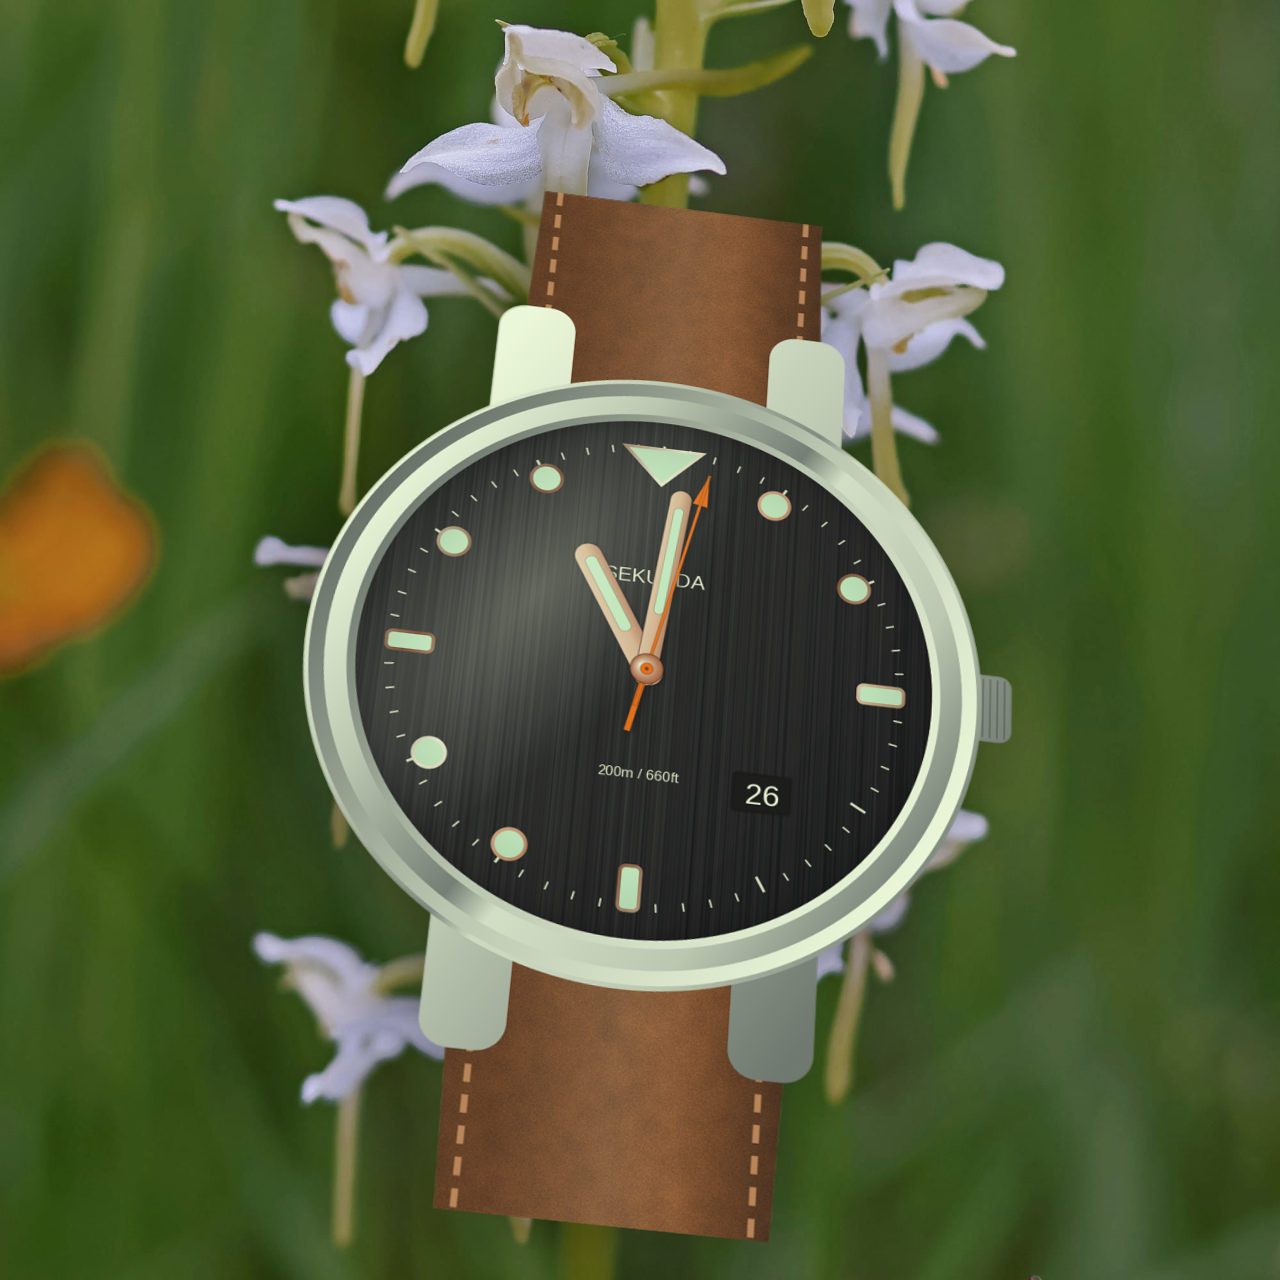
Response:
h=11 m=1 s=2
